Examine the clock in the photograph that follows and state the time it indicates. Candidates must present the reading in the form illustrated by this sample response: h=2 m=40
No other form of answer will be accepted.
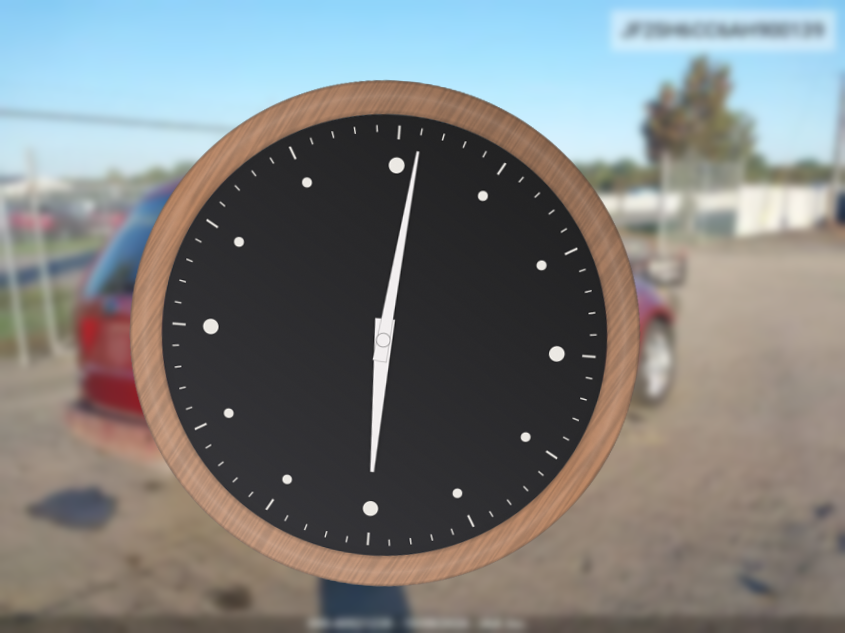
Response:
h=6 m=1
